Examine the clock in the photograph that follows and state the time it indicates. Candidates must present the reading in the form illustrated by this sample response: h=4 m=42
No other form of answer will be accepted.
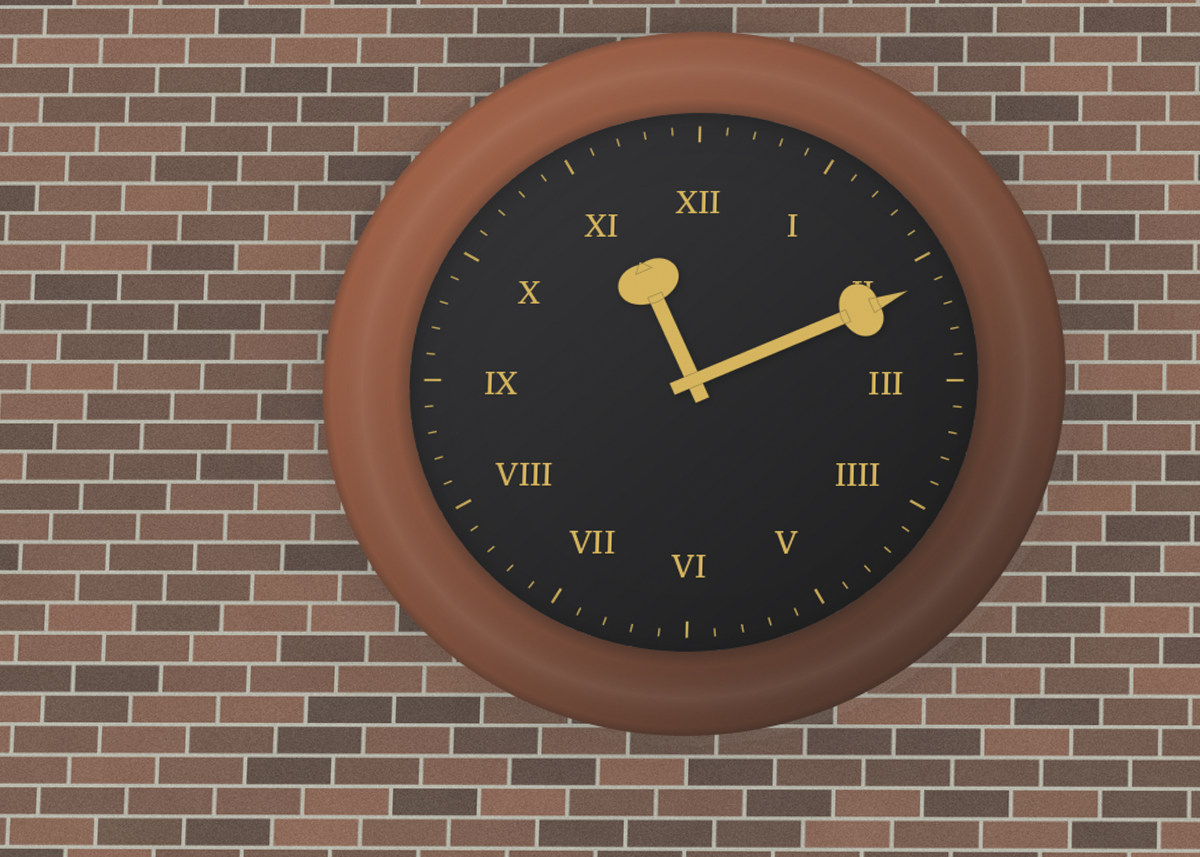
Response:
h=11 m=11
